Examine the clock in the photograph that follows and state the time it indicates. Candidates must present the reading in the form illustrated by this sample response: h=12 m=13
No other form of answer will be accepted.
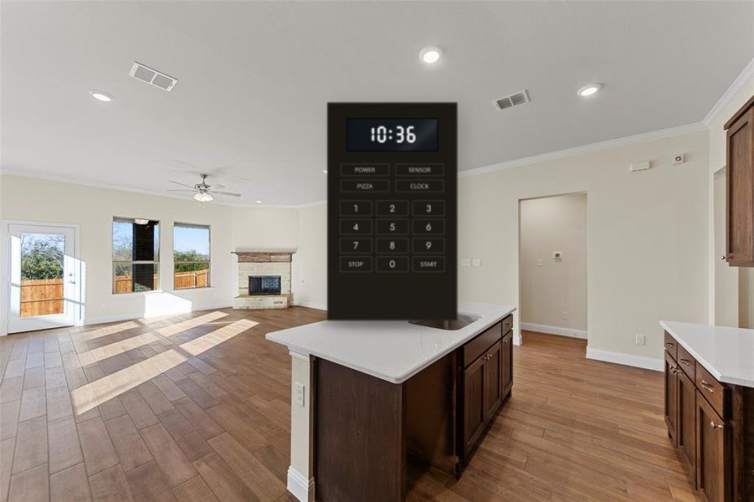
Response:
h=10 m=36
